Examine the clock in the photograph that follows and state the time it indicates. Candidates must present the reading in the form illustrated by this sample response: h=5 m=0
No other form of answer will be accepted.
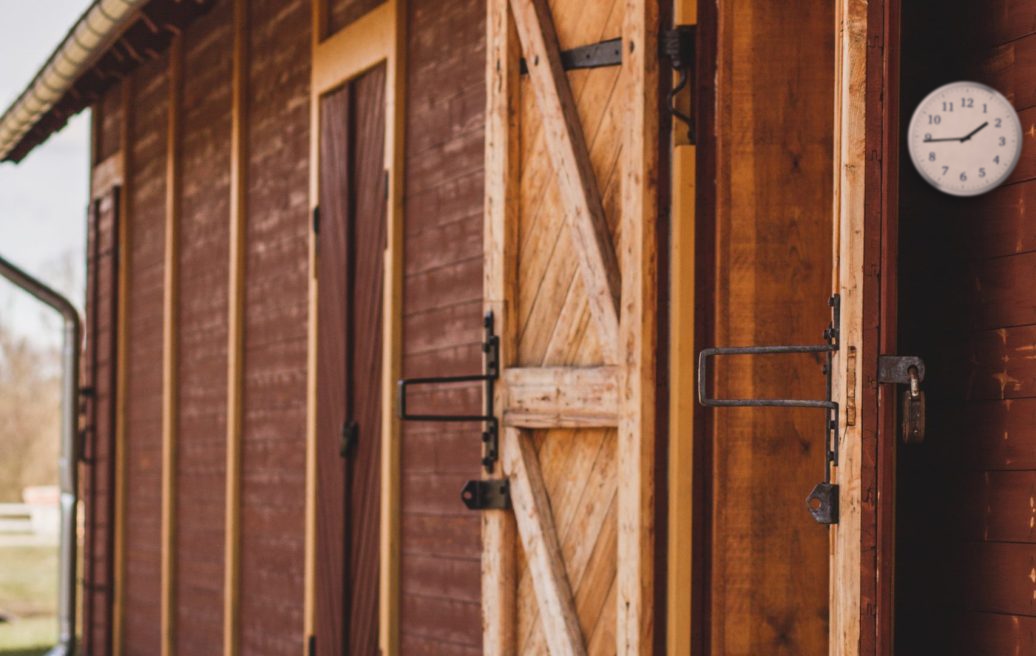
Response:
h=1 m=44
